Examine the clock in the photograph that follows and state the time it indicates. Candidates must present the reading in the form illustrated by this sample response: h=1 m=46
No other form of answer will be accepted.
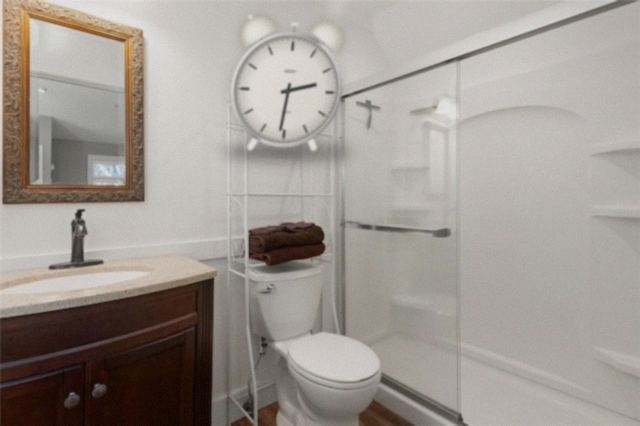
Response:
h=2 m=31
